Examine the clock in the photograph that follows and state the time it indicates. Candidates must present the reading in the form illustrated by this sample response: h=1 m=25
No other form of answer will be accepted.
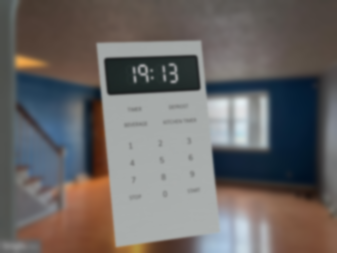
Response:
h=19 m=13
